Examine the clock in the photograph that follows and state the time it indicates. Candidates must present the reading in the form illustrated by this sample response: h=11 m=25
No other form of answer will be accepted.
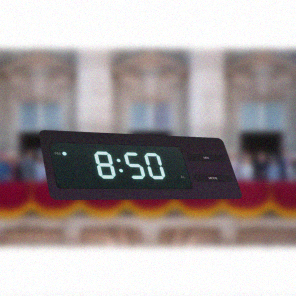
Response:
h=8 m=50
